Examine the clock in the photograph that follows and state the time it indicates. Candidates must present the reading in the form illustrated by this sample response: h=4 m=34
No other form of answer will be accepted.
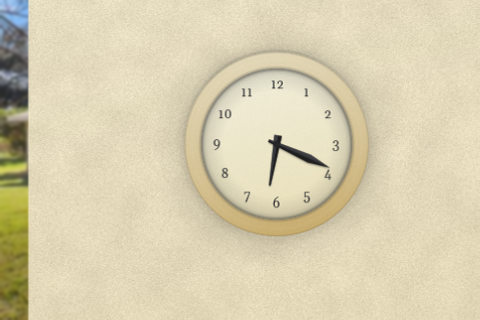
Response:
h=6 m=19
